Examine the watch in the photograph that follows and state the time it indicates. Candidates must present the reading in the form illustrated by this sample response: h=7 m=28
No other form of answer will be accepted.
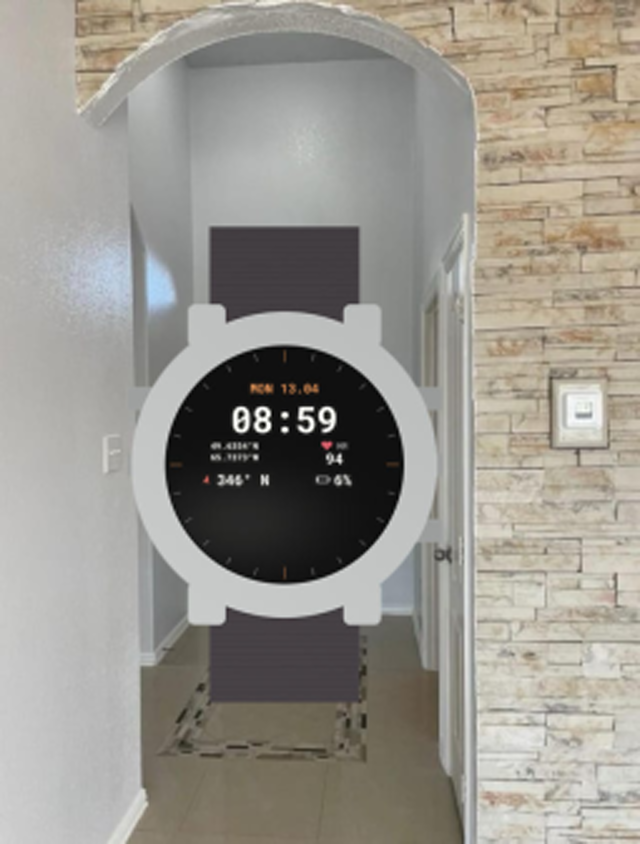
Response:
h=8 m=59
